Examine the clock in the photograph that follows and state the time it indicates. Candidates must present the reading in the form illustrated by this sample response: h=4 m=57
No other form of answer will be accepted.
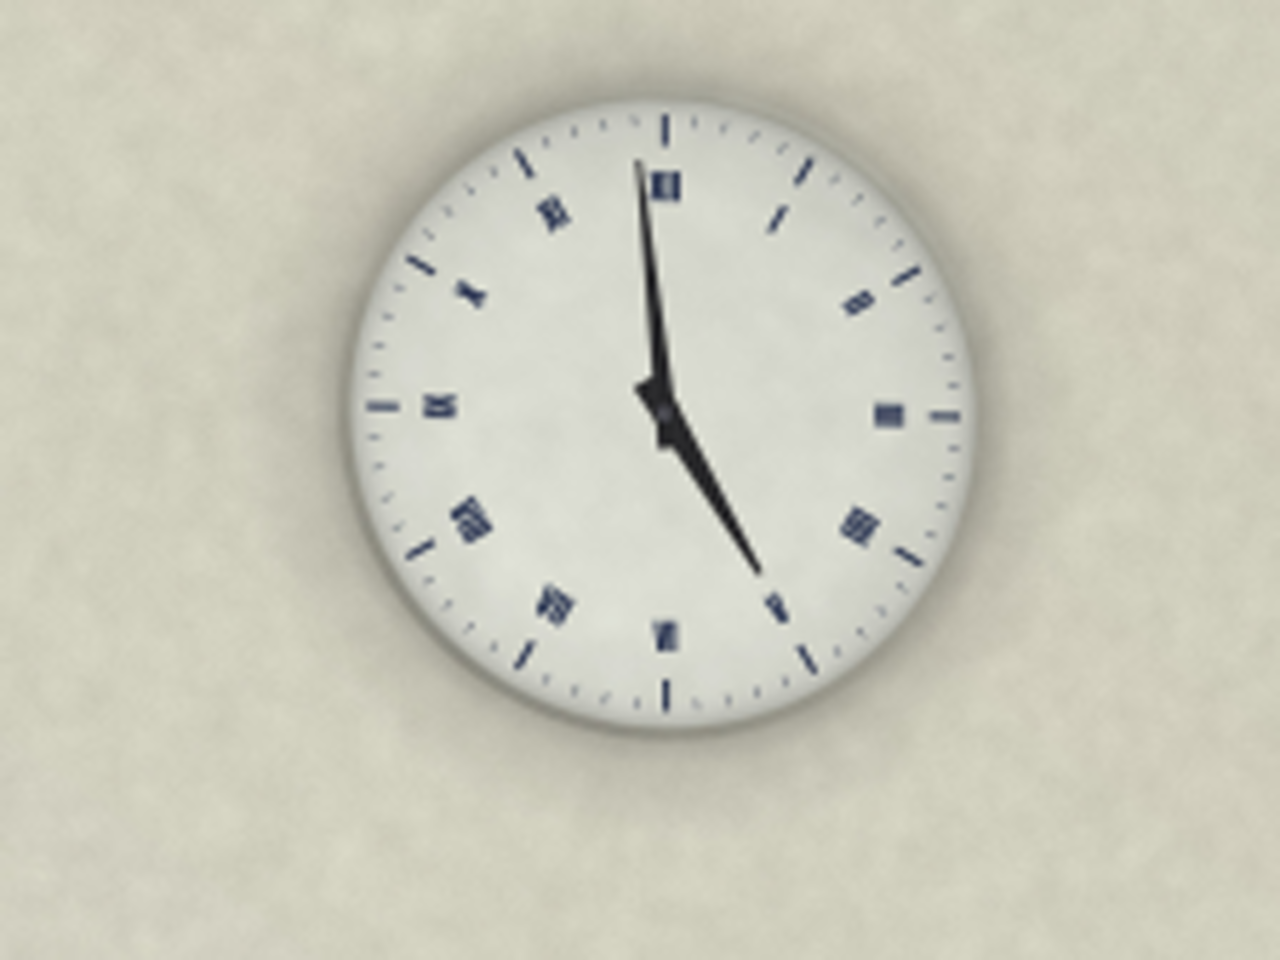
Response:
h=4 m=59
